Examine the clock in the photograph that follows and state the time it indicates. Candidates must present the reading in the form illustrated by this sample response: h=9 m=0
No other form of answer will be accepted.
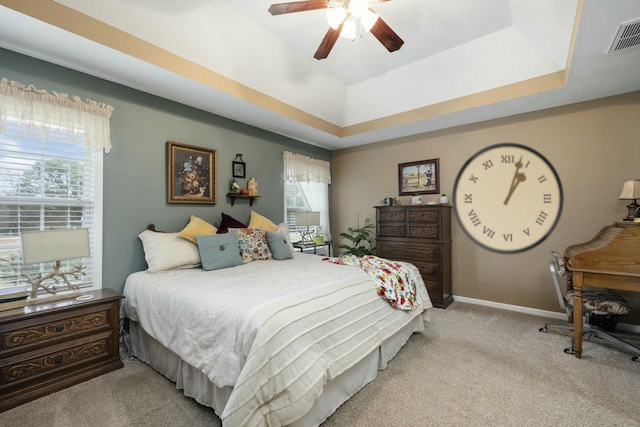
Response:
h=1 m=3
